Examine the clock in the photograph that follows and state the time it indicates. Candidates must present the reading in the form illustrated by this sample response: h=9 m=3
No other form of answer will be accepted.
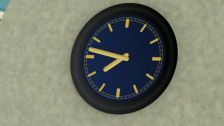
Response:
h=7 m=47
